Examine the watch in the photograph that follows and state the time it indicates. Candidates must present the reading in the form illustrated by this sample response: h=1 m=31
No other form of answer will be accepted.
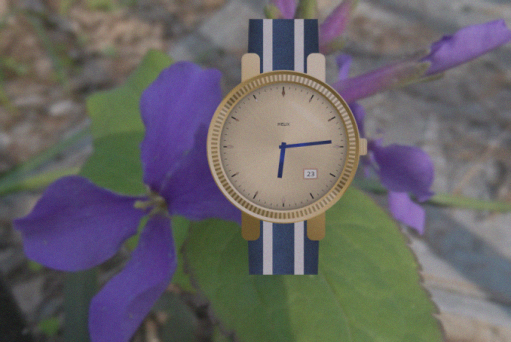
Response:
h=6 m=14
